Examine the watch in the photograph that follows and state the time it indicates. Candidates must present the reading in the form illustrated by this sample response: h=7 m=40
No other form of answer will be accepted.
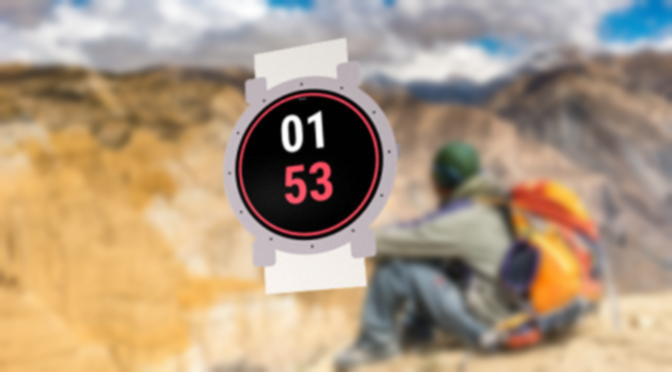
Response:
h=1 m=53
